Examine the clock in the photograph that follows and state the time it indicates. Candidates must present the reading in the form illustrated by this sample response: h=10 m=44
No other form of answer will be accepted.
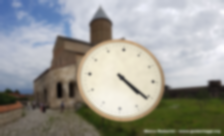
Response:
h=4 m=21
